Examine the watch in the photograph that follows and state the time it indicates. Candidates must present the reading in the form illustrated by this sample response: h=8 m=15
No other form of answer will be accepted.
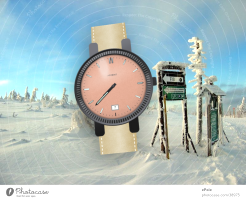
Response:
h=7 m=38
